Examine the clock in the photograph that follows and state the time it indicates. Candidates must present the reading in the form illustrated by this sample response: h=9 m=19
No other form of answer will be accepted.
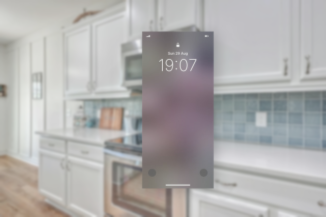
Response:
h=19 m=7
